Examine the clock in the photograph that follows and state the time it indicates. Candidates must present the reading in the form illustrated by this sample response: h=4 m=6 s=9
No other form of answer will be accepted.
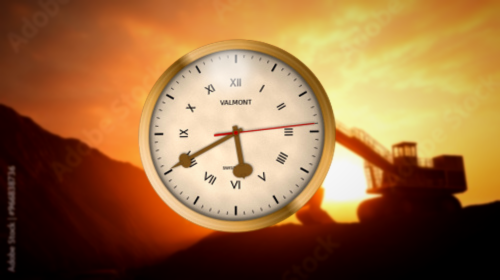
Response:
h=5 m=40 s=14
